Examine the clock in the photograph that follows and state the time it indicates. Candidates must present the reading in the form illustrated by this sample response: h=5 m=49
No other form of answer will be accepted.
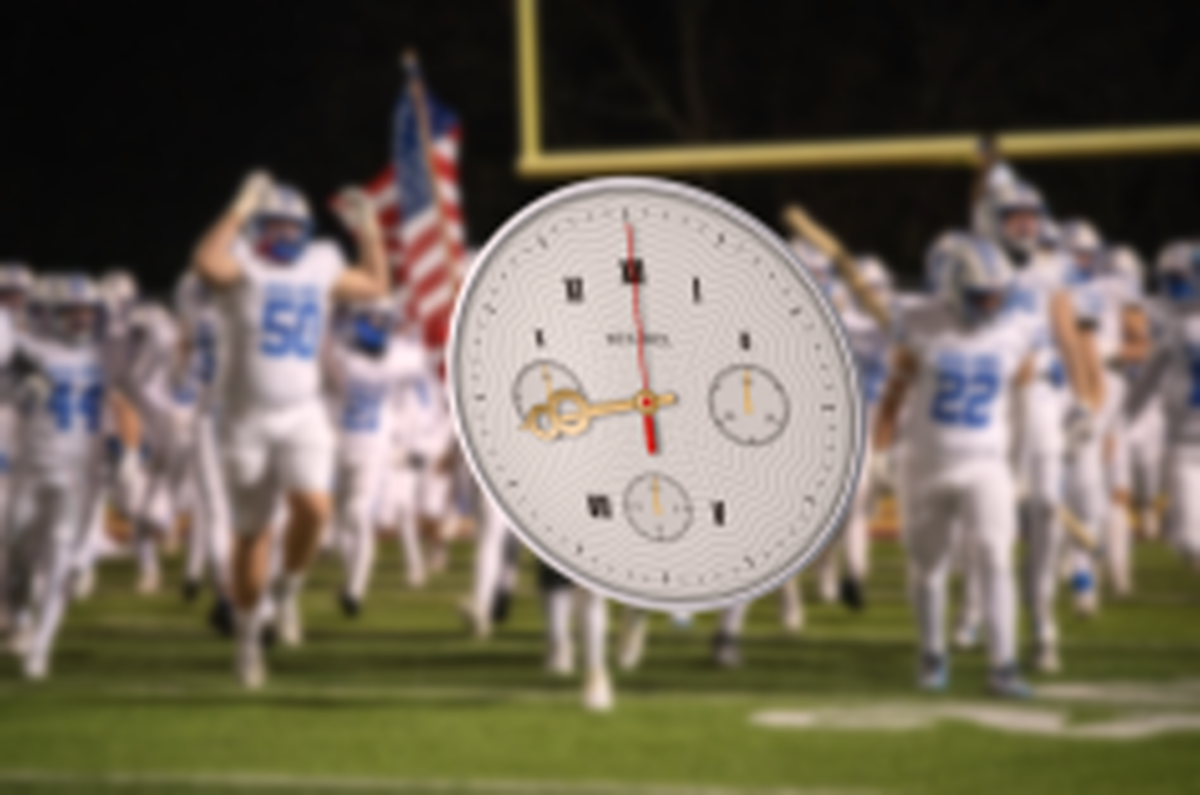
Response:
h=8 m=43
